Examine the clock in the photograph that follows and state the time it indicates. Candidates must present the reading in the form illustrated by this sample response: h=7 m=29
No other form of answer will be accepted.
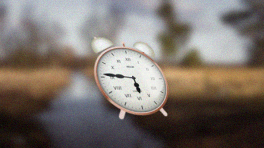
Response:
h=5 m=46
